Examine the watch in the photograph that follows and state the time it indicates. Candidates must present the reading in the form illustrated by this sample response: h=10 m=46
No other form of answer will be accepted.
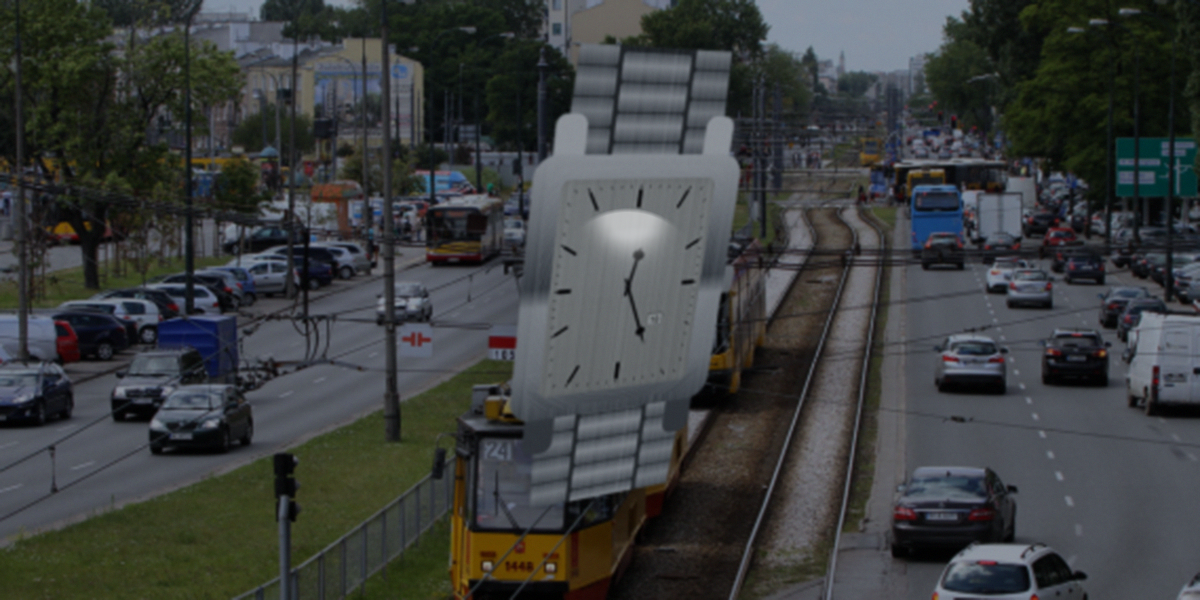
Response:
h=12 m=26
